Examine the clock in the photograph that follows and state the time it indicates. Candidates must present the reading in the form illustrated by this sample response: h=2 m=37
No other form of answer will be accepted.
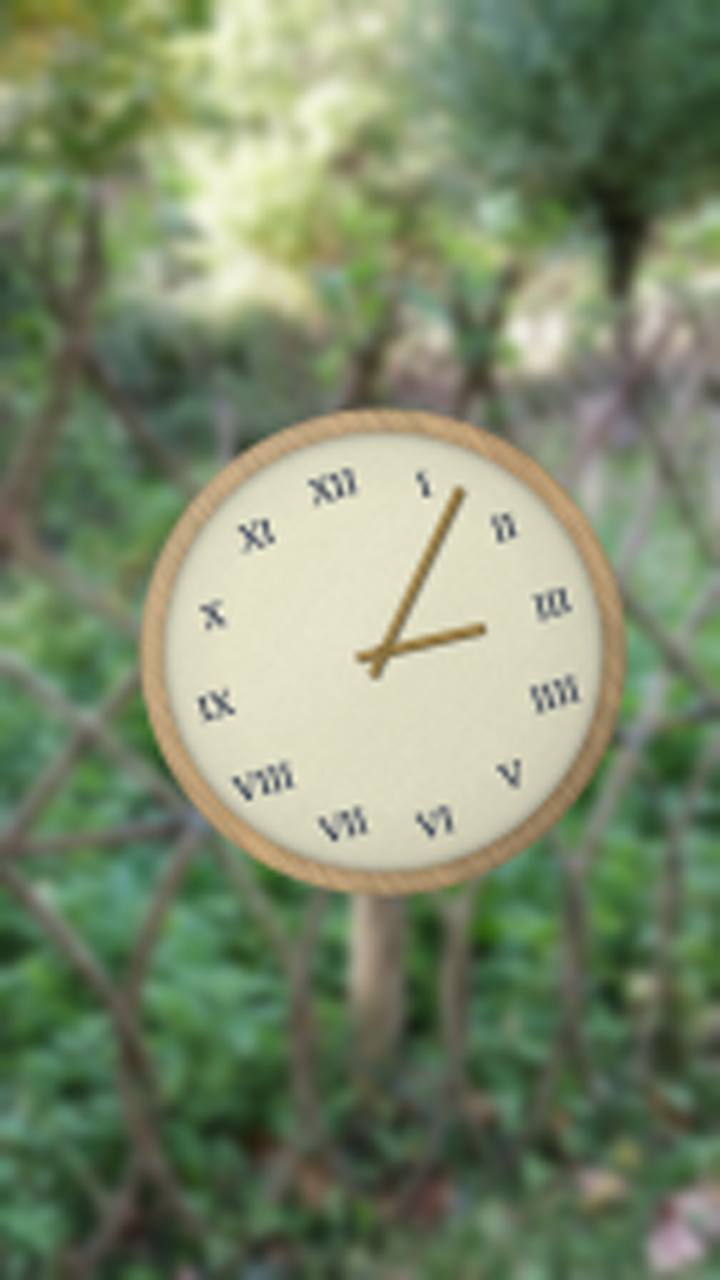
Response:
h=3 m=7
